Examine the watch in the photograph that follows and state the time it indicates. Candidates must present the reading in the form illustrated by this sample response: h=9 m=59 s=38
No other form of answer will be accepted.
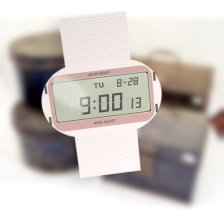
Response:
h=9 m=0 s=13
